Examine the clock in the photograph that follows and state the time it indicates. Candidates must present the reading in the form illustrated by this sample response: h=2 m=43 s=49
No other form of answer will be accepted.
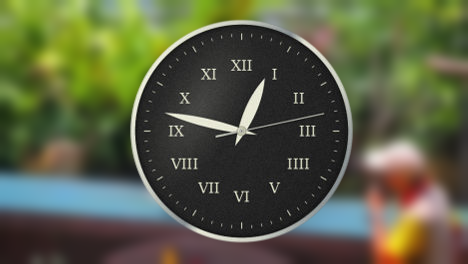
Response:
h=12 m=47 s=13
